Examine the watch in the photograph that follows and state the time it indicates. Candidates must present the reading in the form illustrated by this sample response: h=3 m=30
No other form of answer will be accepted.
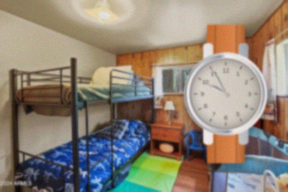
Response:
h=9 m=55
